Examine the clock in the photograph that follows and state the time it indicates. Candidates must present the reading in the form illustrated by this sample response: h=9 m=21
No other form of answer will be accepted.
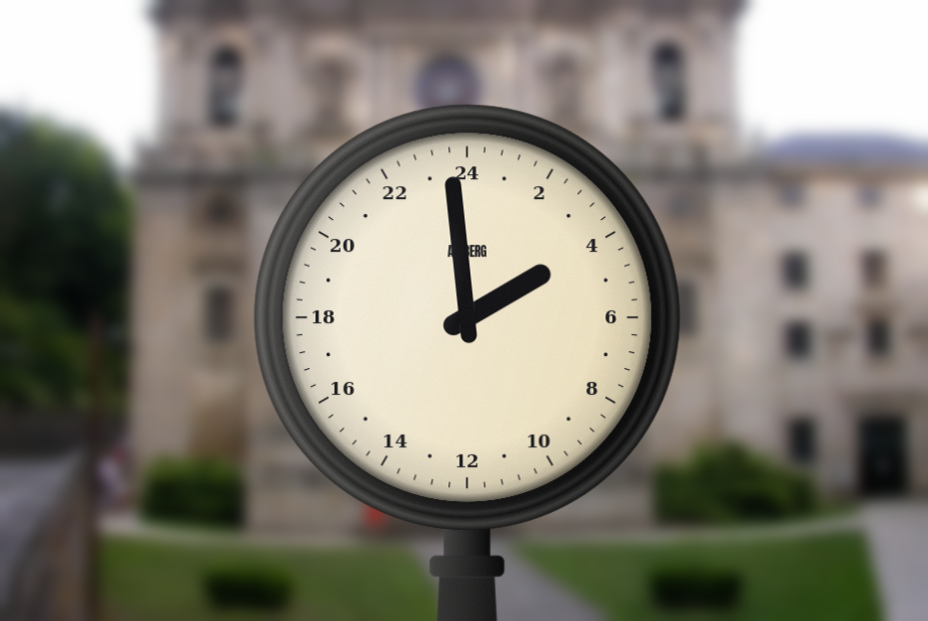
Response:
h=3 m=59
